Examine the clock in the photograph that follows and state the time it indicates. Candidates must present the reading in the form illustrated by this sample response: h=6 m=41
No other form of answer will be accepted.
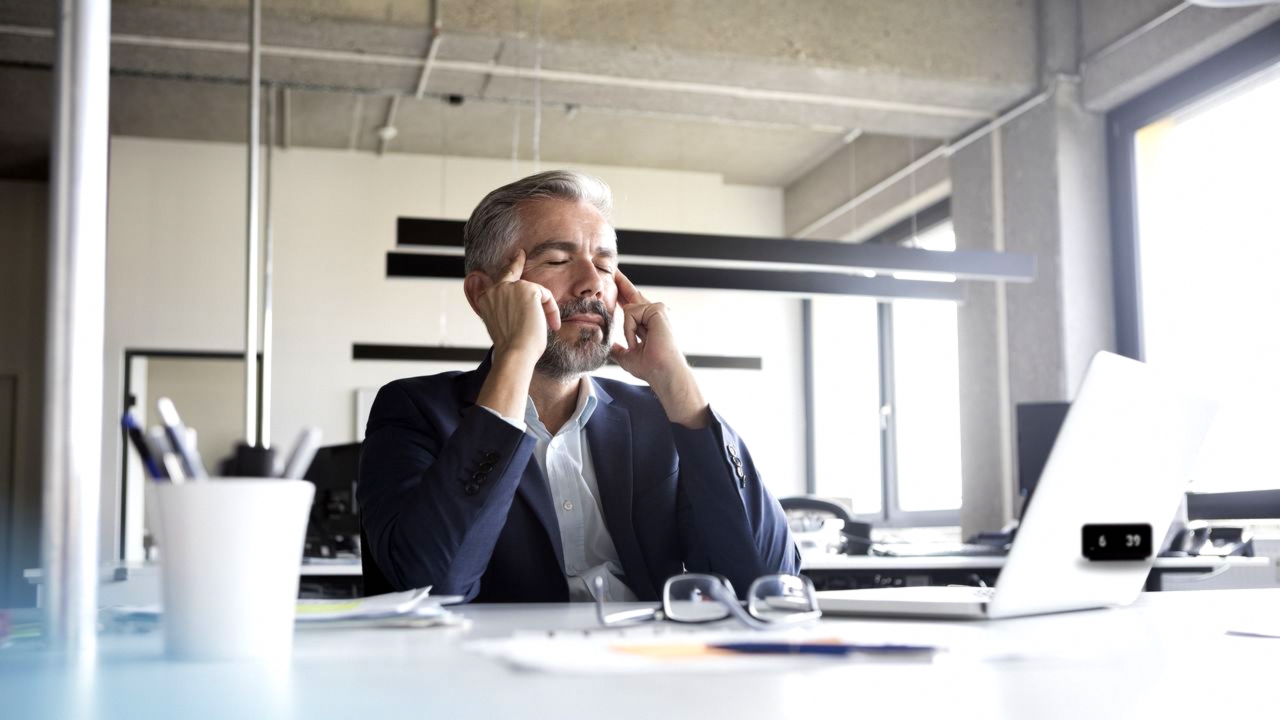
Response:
h=6 m=39
